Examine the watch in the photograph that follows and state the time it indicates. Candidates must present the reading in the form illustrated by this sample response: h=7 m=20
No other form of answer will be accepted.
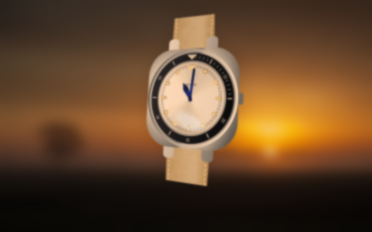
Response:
h=11 m=1
